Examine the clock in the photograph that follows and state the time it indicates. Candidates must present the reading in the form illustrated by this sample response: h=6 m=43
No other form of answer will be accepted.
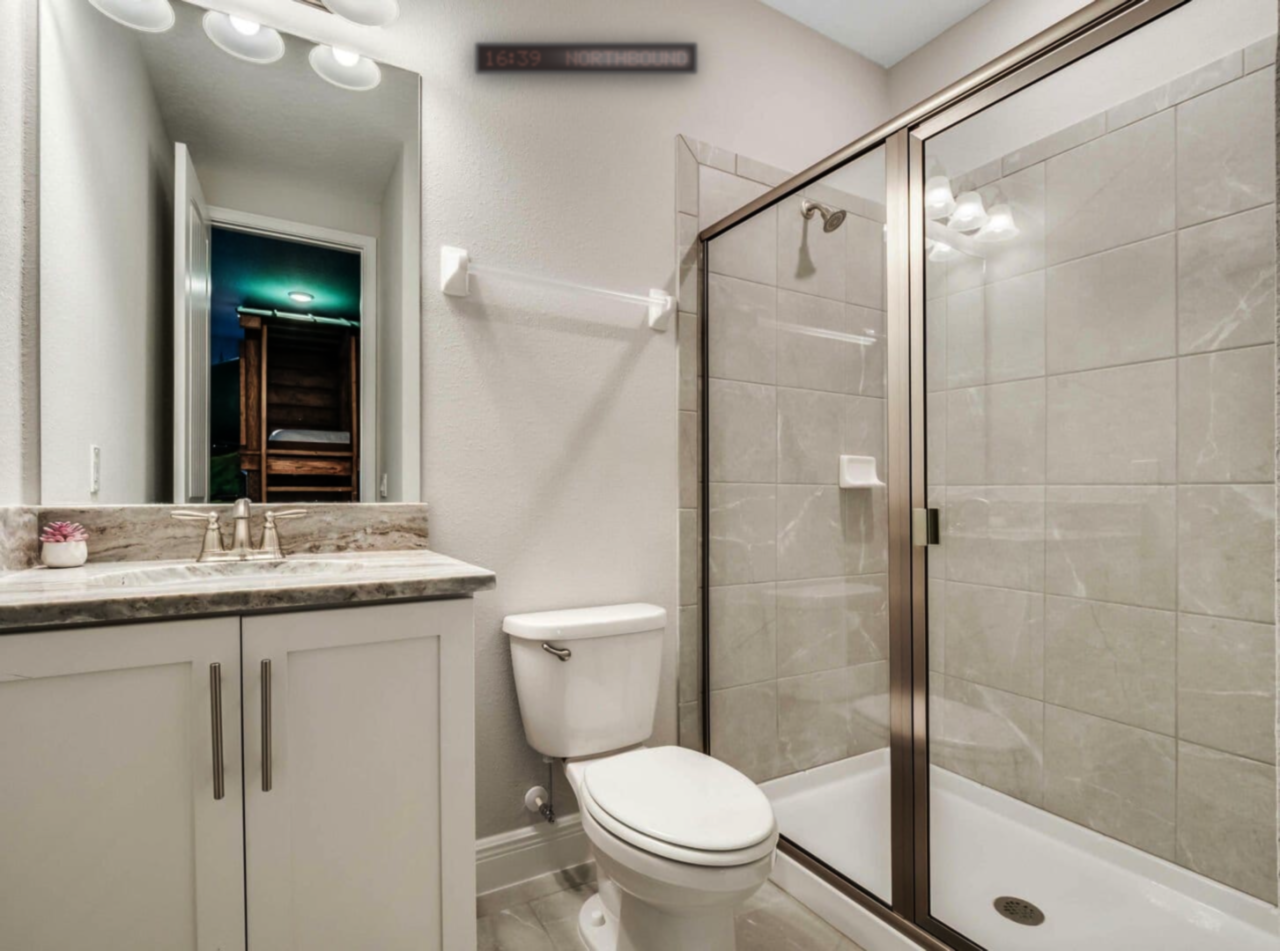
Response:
h=16 m=39
